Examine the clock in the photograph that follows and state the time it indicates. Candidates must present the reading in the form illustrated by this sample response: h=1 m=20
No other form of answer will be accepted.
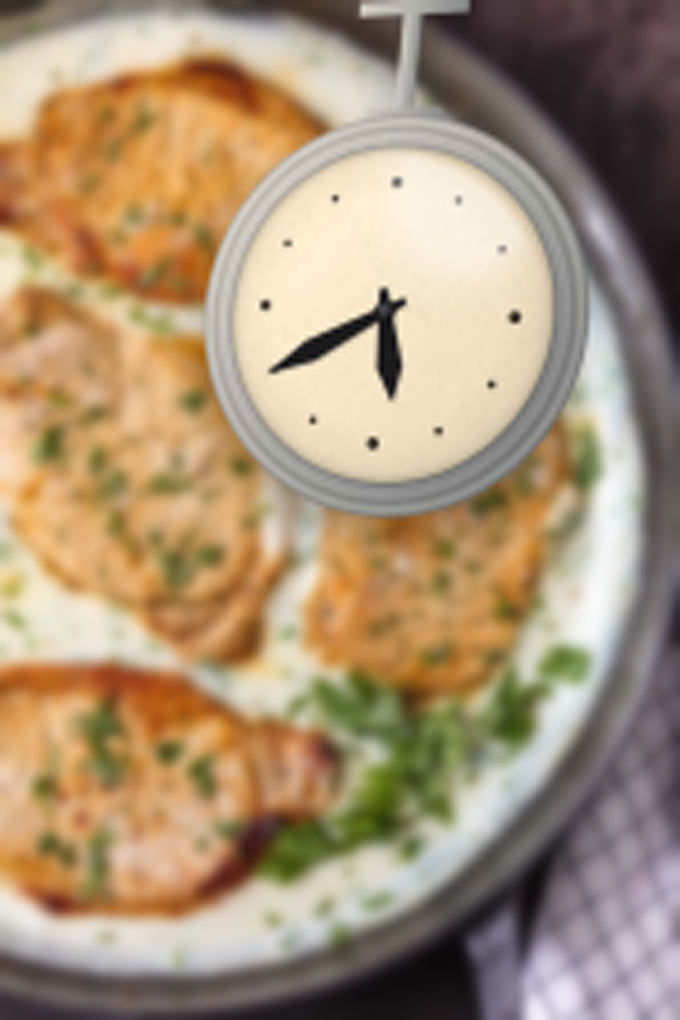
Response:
h=5 m=40
